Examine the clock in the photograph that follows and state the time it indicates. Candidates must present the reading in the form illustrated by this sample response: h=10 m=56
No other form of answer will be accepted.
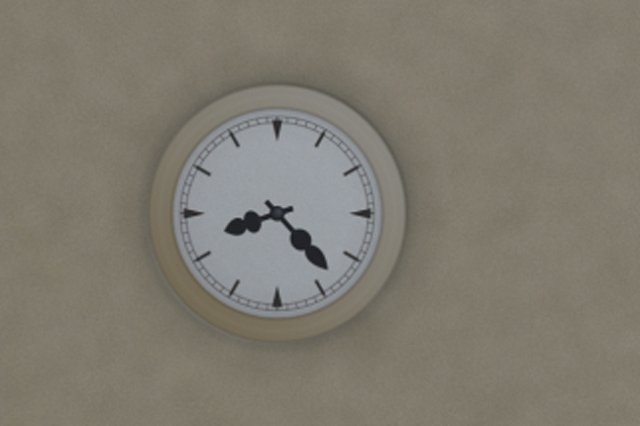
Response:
h=8 m=23
